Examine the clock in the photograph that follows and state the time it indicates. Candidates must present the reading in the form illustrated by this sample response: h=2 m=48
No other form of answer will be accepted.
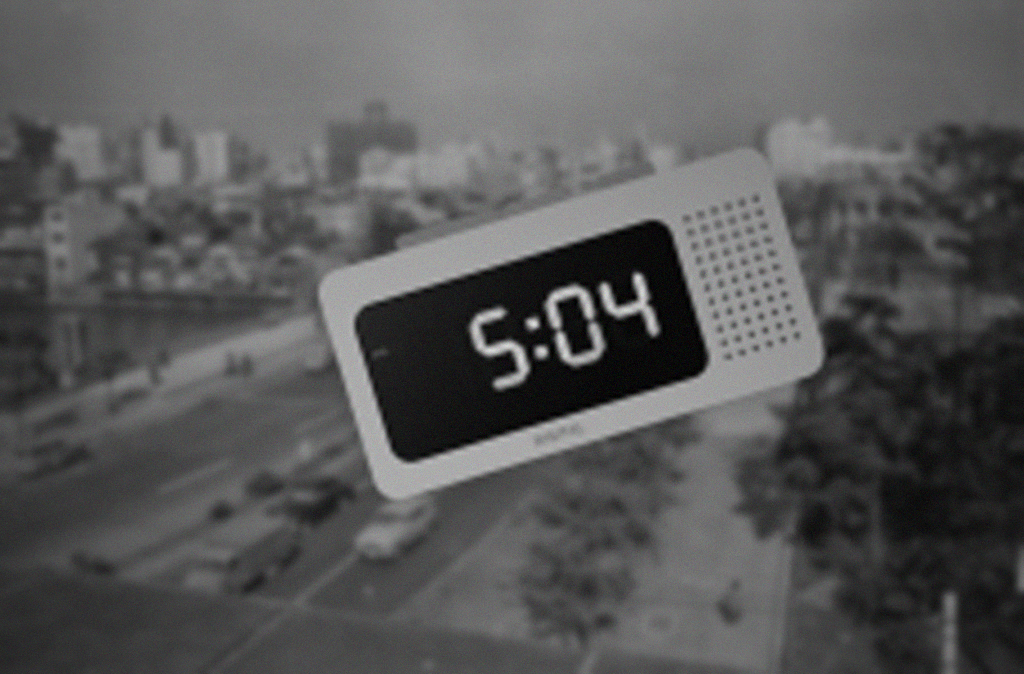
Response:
h=5 m=4
